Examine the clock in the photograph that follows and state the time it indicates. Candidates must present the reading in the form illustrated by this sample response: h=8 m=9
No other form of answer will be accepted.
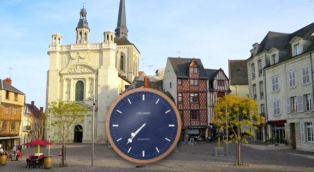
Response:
h=7 m=37
